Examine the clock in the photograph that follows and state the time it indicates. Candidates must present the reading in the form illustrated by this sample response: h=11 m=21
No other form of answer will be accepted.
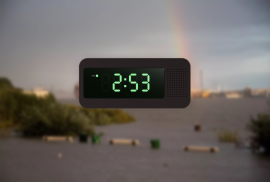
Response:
h=2 m=53
